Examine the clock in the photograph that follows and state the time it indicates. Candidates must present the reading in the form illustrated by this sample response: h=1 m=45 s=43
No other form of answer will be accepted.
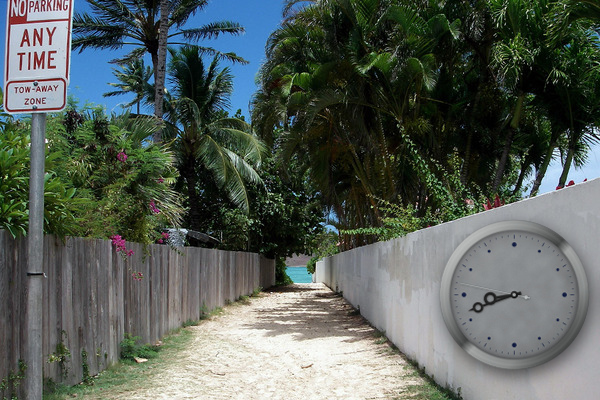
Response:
h=8 m=41 s=47
